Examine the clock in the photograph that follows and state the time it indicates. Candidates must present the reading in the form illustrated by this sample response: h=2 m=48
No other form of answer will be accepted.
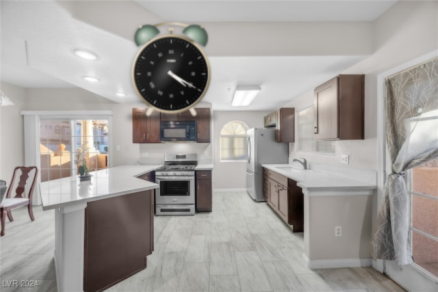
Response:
h=4 m=20
